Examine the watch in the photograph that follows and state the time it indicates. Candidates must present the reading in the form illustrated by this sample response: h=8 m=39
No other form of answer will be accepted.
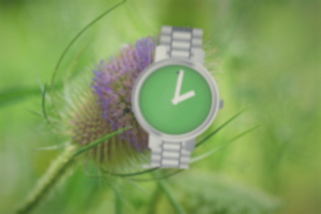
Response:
h=2 m=1
